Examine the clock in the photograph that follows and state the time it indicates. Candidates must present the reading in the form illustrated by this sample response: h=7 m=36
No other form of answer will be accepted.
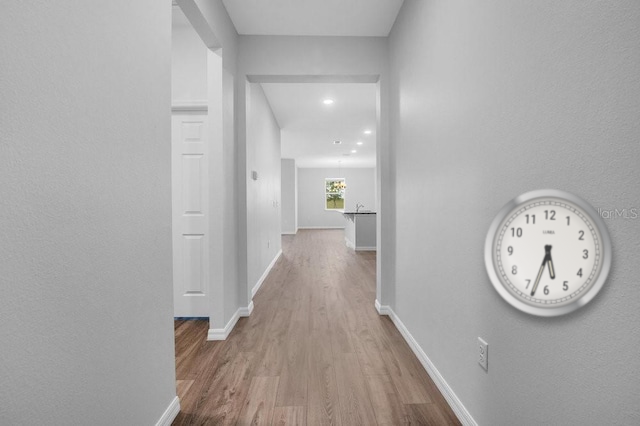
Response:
h=5 m=33
